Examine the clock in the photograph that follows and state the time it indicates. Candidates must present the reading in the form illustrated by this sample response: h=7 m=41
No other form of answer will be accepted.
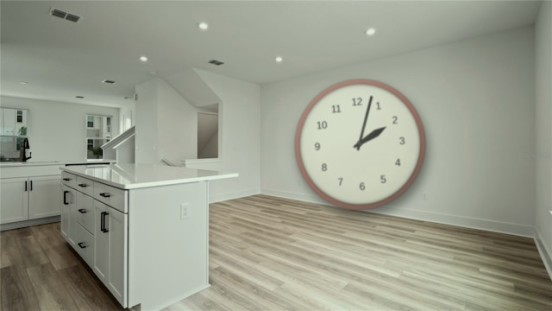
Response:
h=2 m=3
